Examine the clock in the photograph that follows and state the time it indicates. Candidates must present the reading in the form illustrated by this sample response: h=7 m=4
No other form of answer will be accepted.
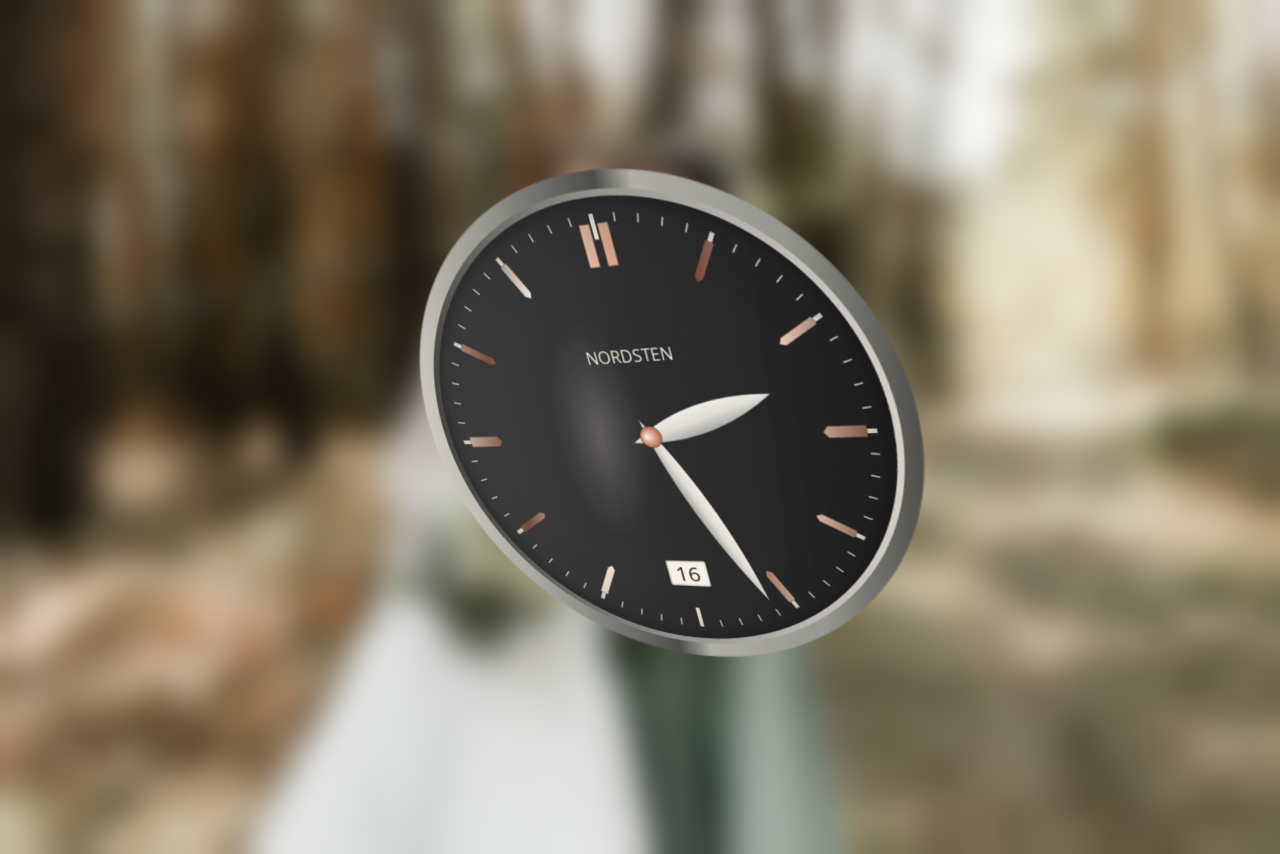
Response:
h=2 m=26
